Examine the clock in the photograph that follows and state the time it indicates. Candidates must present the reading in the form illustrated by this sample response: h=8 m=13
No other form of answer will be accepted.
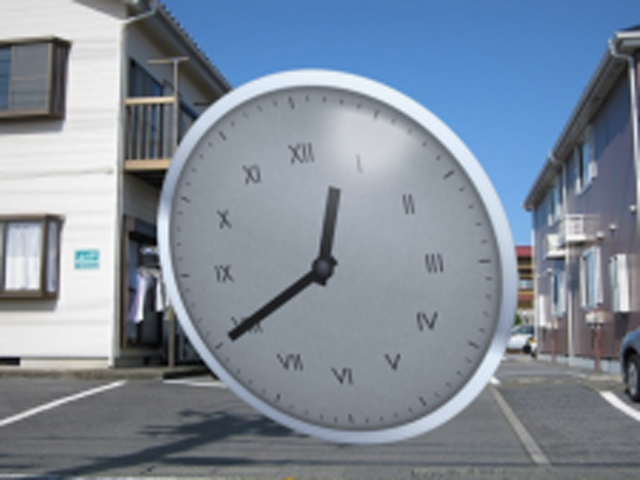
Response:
h=12 m=40
